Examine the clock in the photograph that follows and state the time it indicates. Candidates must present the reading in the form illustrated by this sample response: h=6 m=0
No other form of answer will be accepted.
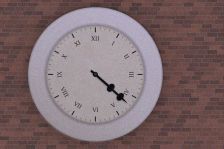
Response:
h=4 m=22
